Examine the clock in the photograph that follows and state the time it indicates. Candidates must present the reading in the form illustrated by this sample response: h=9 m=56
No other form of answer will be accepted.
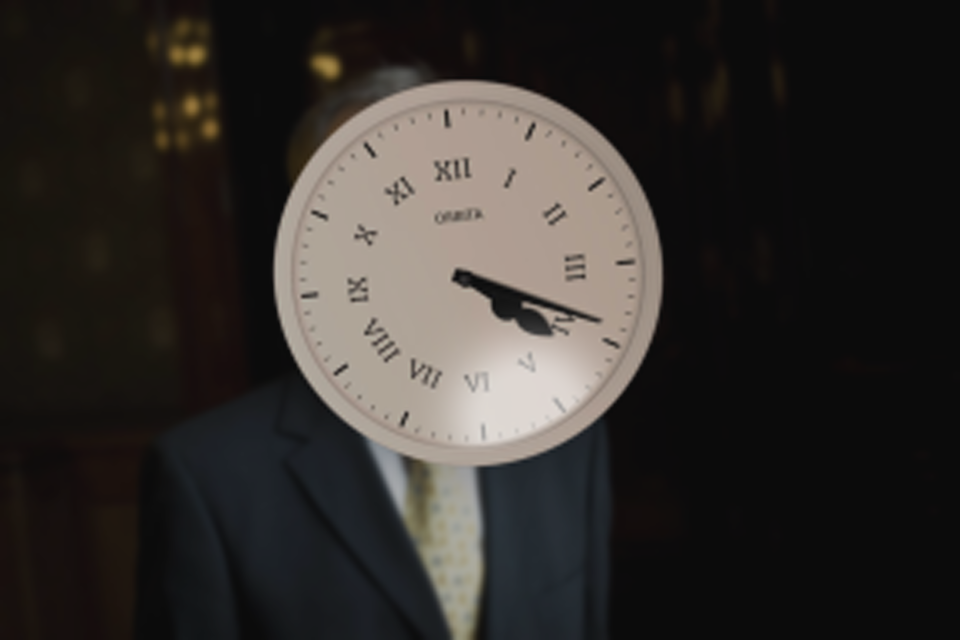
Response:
h=4 m=19
